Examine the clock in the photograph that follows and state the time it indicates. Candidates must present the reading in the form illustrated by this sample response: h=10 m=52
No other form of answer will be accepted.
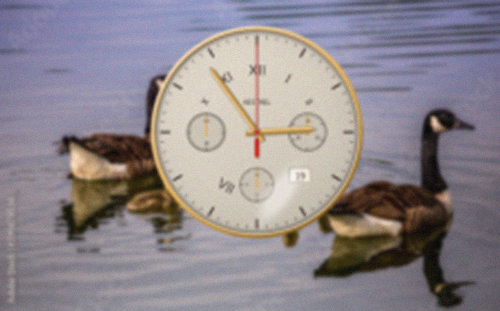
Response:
h=2 m=54
